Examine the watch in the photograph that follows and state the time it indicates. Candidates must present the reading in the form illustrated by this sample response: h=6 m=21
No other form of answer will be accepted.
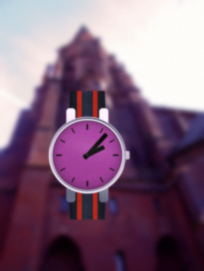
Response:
h=2 m=7
